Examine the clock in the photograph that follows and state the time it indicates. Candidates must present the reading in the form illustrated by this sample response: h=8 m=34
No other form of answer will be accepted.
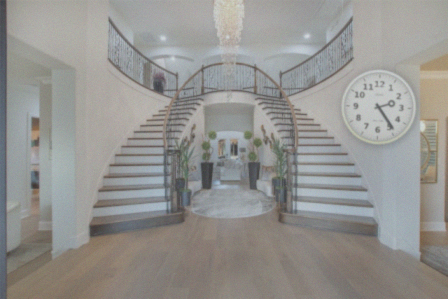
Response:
h=2 m=24
